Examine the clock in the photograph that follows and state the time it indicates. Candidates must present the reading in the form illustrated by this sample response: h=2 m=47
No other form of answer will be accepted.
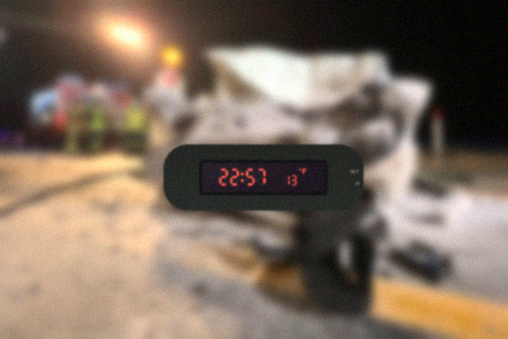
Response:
h=22 m=57
